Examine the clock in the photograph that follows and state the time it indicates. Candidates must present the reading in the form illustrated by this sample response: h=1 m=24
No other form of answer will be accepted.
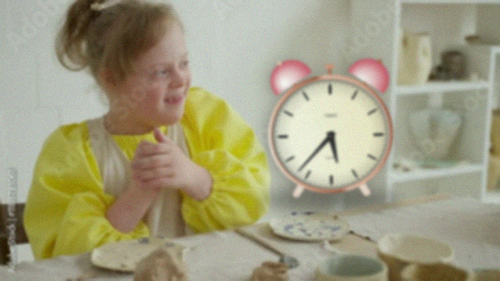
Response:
h=5 m=37
